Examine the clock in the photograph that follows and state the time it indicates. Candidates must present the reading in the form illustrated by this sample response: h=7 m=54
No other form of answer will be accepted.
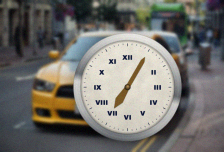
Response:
h=7 m=5
